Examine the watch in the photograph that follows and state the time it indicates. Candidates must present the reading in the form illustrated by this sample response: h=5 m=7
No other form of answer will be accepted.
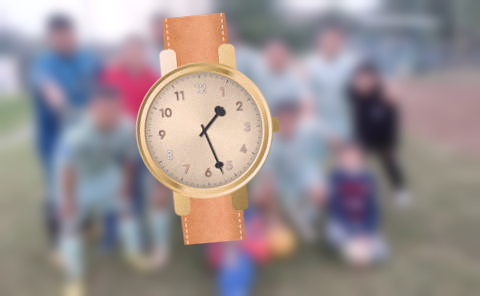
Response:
h=1 m=27
